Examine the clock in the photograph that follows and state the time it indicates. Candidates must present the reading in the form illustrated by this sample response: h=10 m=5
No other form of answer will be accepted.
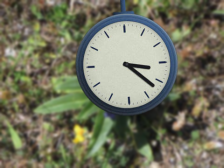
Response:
h=3 m=22
